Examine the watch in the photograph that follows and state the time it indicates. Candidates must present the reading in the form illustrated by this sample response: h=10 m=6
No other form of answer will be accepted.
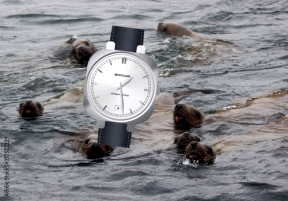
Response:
h=1 m=28
